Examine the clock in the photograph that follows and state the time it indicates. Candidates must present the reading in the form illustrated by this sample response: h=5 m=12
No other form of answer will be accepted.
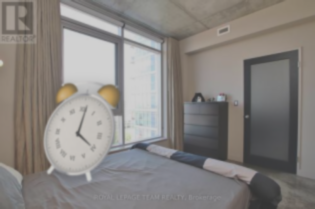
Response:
h=4 m=1
